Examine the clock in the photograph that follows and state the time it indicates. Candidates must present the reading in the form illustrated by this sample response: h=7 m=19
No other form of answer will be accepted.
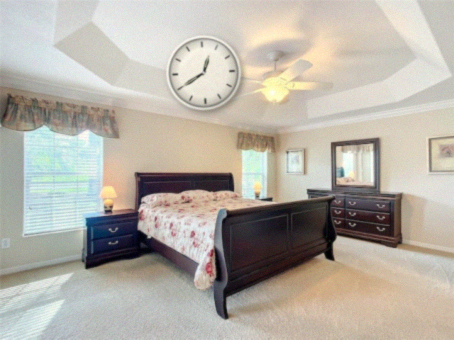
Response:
h=12 m=40
